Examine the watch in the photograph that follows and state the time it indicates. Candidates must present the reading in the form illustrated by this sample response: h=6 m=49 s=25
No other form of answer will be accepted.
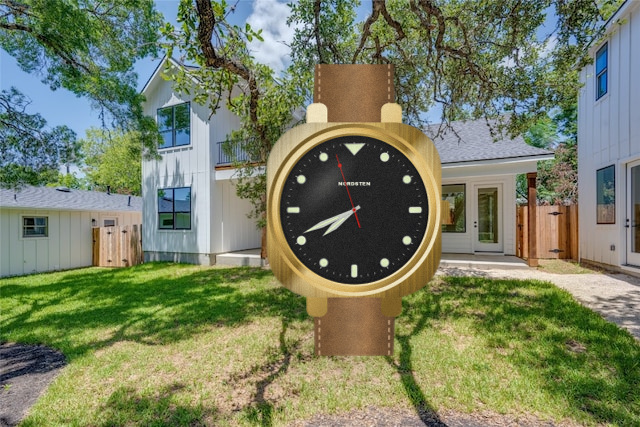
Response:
h=7 m=40 s=57
